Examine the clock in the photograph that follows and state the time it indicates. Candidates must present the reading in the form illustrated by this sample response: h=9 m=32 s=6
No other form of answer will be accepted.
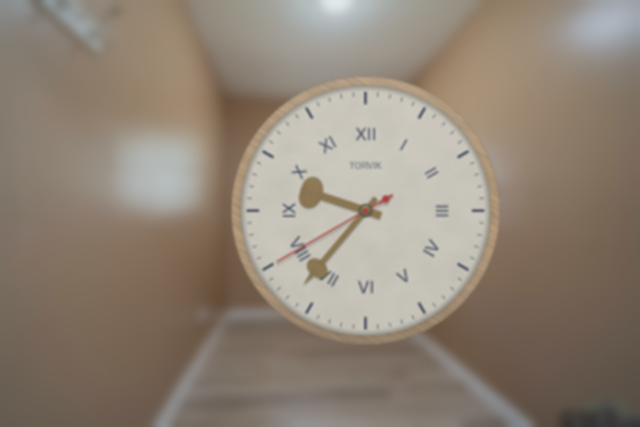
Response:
h=9 m=36 s=40
